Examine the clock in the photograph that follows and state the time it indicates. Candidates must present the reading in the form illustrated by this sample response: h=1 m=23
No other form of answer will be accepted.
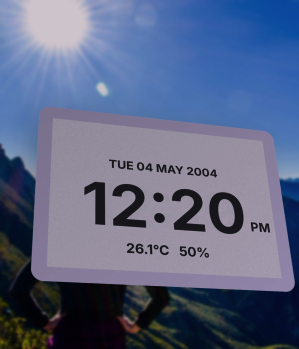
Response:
h=12 m=20
